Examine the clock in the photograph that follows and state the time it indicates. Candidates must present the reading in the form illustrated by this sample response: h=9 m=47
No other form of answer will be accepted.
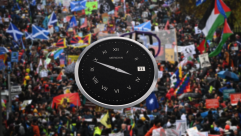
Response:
h=3 m=49
